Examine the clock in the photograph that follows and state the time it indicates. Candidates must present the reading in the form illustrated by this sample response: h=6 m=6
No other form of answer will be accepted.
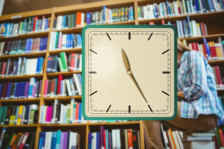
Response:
h=11 m=25
